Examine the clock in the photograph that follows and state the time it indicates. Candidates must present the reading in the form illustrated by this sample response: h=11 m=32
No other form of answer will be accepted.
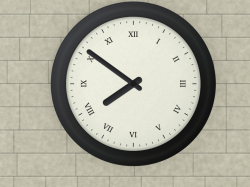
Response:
h=7 m=51
